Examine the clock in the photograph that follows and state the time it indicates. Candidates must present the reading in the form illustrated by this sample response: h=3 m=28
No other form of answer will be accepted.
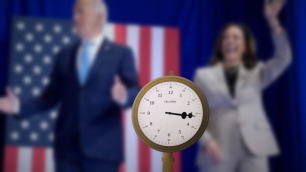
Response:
h=3 m=16
